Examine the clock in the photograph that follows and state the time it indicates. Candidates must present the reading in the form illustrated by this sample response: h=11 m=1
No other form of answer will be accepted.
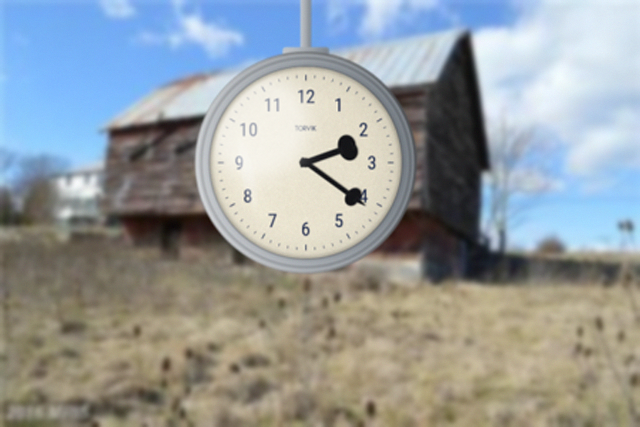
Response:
h=2 m=21
